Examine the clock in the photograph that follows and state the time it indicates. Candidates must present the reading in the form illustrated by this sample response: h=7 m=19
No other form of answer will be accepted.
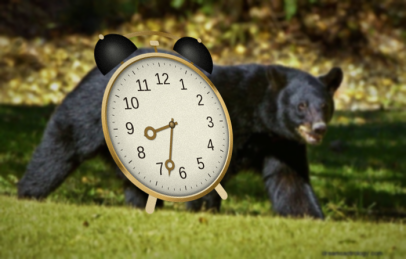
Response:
h=8 m=33
